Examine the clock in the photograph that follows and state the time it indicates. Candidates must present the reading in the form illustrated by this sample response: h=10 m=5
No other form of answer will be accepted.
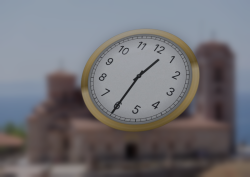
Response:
h=12 m=30
